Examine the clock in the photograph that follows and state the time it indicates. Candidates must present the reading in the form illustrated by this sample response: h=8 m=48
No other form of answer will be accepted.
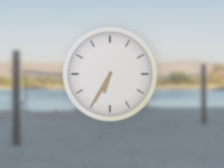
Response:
h=6 m=35
